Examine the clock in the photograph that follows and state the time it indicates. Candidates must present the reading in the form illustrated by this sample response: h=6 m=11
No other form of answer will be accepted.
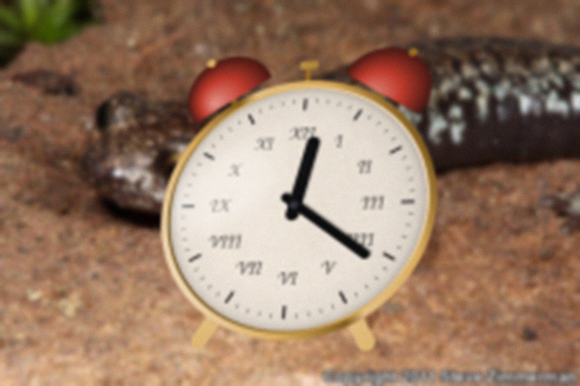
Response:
h=12 m=21
